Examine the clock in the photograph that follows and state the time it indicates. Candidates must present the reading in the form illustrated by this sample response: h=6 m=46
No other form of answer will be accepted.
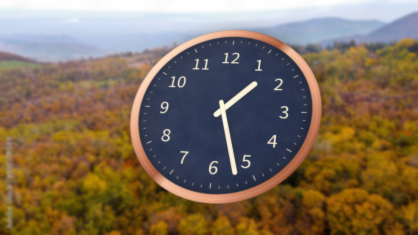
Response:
h=1 m=27
